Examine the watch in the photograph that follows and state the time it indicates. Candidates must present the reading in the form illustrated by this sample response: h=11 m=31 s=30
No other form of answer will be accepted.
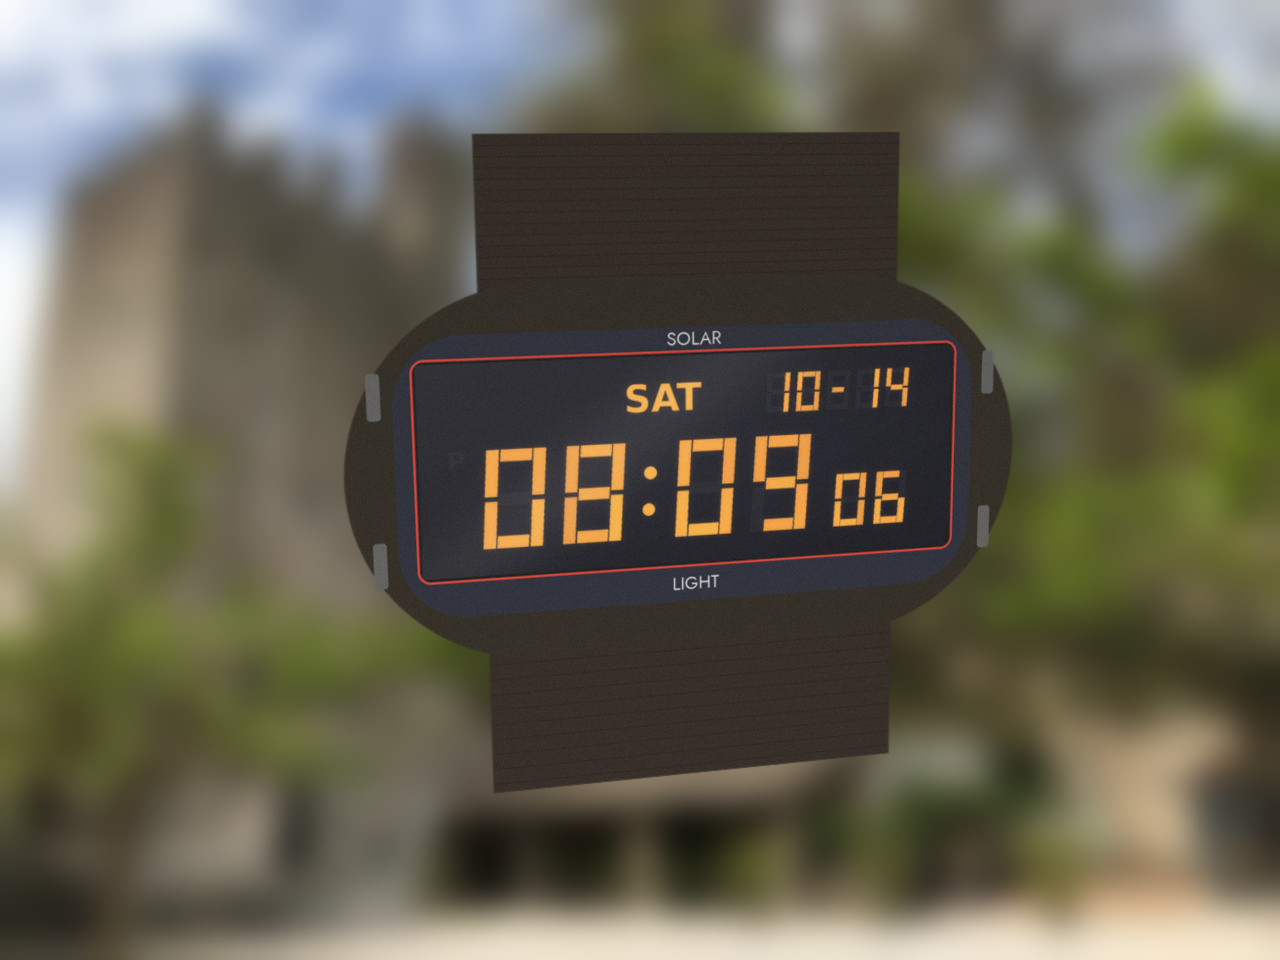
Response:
h=8 m=9 s=6
